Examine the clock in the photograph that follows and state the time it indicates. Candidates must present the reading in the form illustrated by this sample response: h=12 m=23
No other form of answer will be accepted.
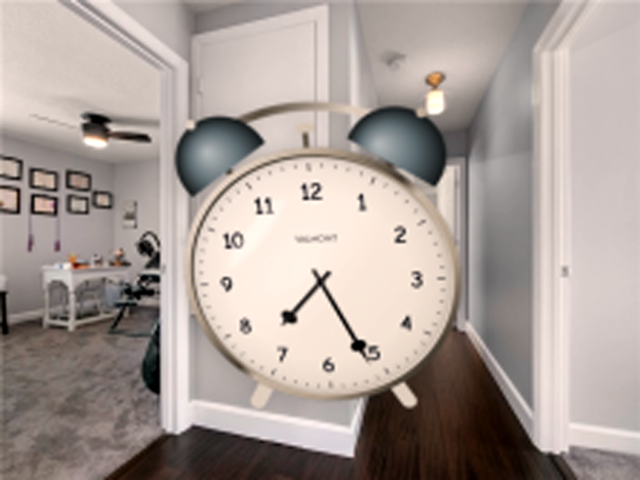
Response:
h=7 m=26
